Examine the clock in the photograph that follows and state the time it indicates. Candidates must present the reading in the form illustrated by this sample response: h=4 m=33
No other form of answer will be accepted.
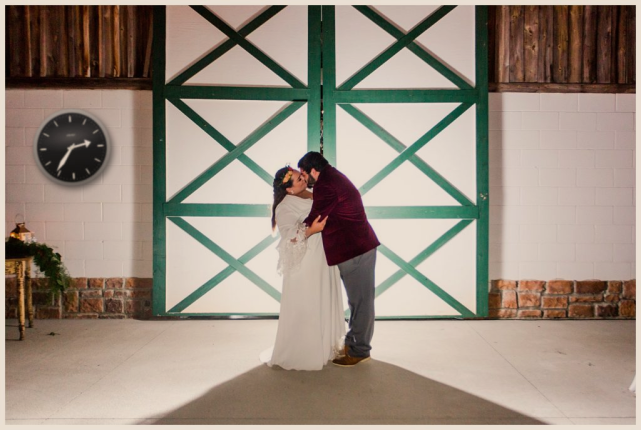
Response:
h=2 m=36
